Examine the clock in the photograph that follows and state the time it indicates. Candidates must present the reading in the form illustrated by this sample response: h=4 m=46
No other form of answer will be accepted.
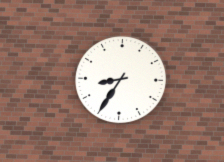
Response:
h=8 m=35
